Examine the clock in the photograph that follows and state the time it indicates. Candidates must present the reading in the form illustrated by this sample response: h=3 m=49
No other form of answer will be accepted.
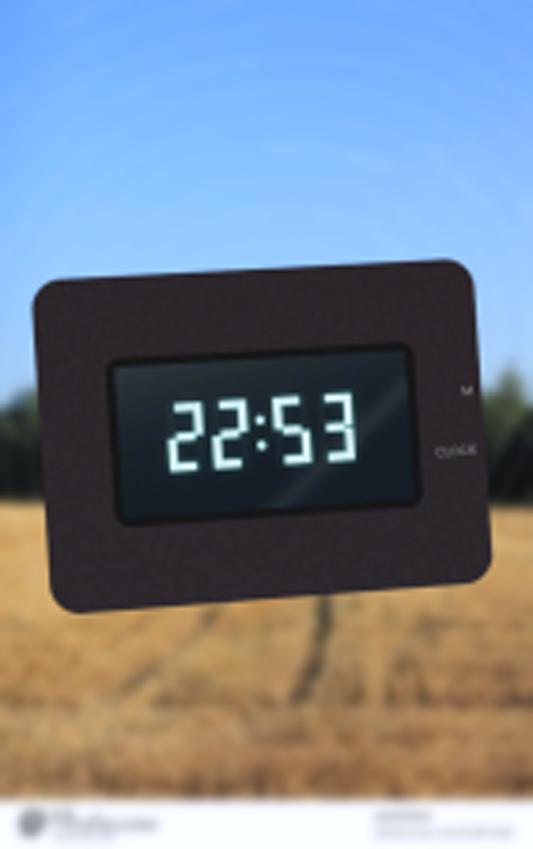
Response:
h=22 m=53
